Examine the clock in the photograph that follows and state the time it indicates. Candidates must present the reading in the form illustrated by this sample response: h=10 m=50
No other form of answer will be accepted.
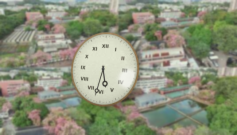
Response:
h=5 m=32
